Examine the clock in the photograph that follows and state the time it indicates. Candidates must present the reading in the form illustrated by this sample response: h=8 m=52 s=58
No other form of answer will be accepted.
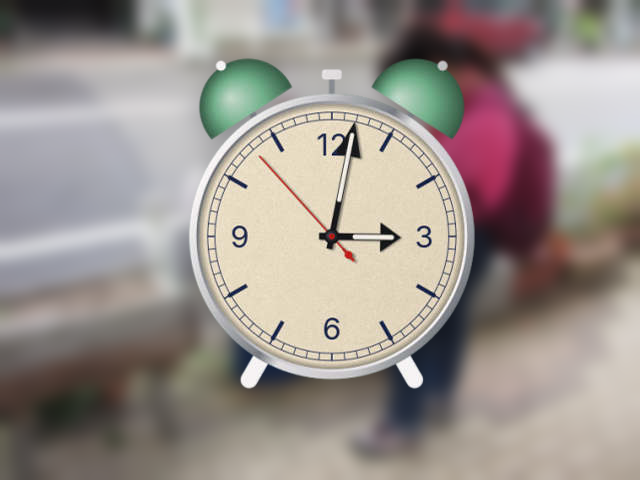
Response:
h=3 m=1 s=53
